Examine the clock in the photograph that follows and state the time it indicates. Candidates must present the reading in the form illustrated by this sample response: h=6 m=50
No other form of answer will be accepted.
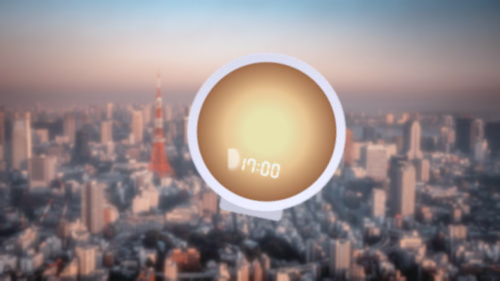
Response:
h=17 m=0
